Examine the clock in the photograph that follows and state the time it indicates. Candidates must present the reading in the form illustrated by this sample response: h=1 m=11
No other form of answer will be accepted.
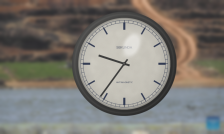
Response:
h=9 m=36
